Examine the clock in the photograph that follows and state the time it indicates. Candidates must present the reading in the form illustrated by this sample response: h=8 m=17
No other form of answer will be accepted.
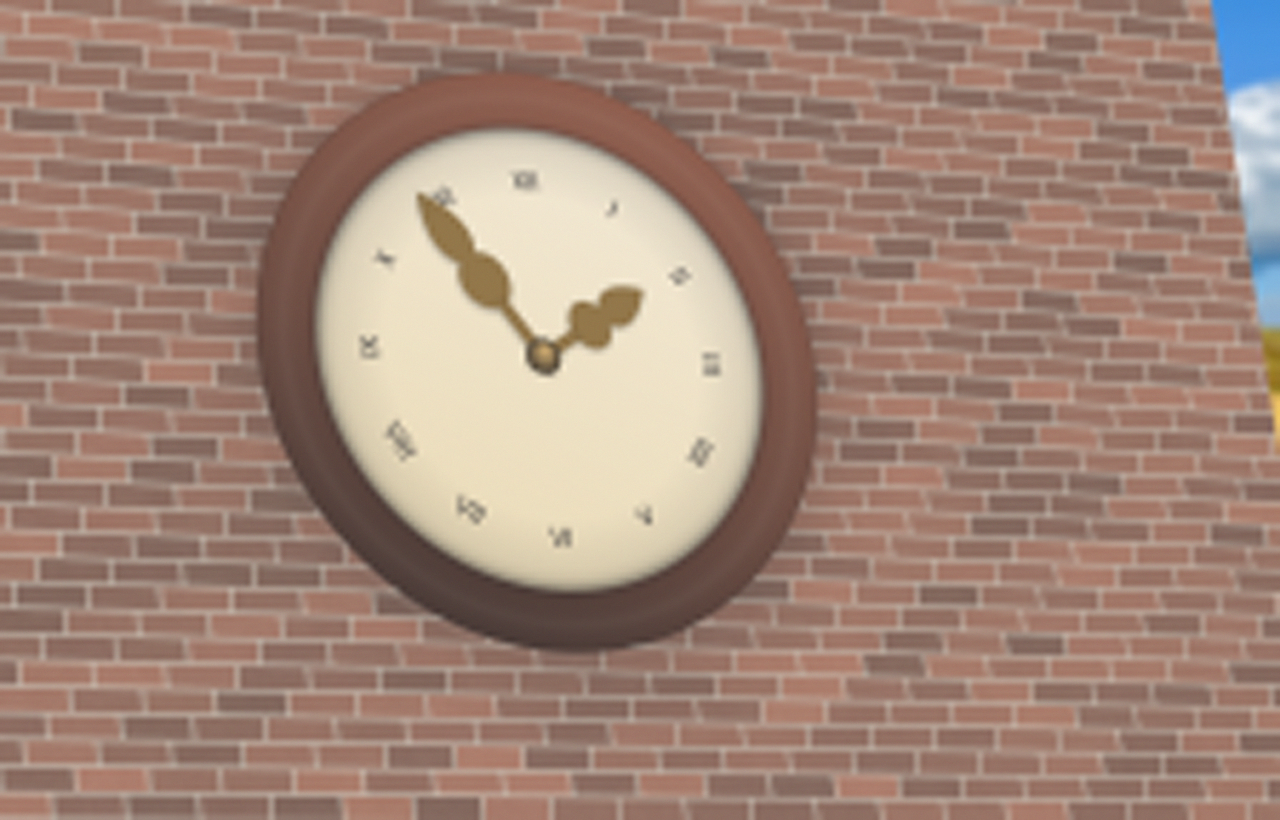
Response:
h=1 m=54
